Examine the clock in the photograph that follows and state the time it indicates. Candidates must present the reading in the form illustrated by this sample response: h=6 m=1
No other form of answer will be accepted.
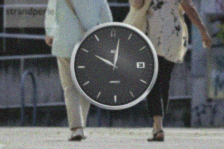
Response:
h=10 m=2
